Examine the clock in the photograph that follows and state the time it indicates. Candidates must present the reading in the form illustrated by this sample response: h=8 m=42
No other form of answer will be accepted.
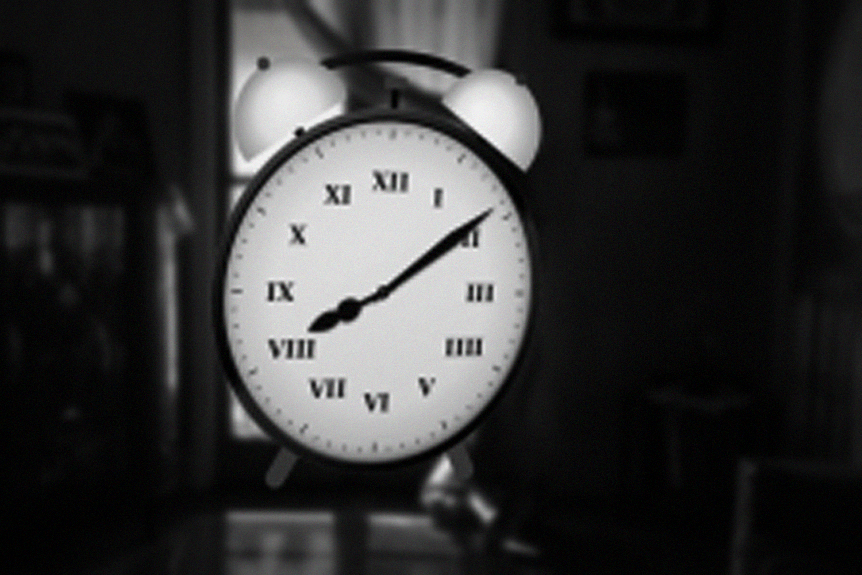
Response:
h=8 m=9
